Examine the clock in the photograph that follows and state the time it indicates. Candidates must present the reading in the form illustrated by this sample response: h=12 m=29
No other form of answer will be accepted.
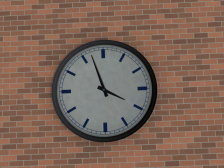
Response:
h=3 m=57
